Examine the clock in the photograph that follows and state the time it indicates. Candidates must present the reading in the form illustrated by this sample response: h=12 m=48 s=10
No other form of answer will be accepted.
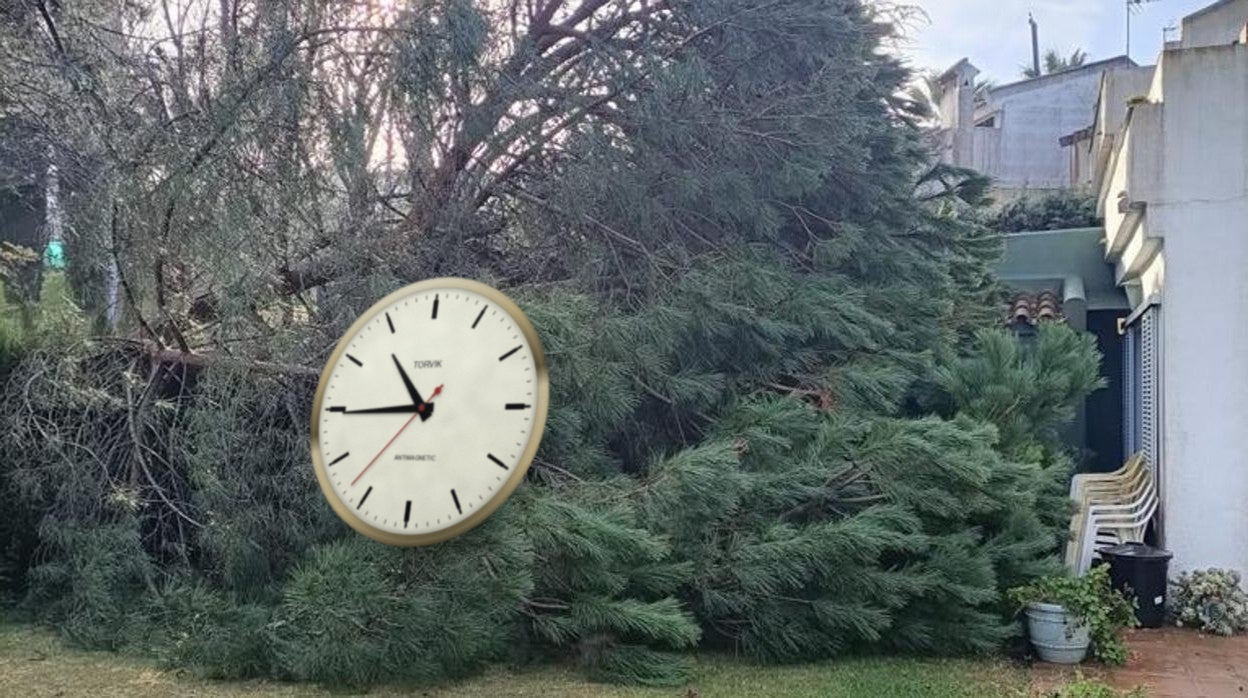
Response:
h=10 m=44 s=37
